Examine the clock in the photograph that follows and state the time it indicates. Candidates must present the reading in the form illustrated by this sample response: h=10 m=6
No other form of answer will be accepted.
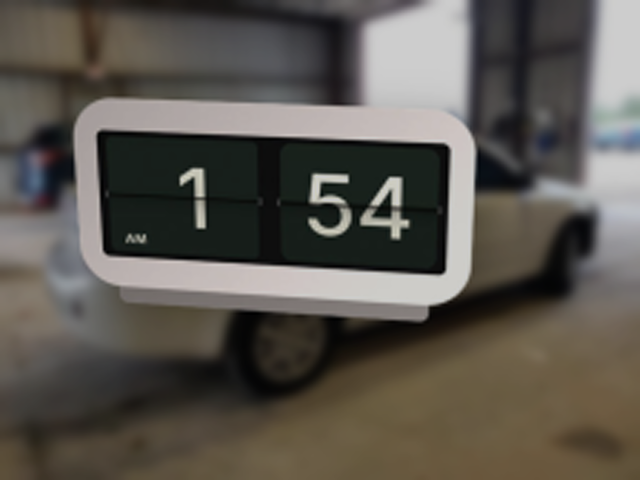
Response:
h=1 m=54
